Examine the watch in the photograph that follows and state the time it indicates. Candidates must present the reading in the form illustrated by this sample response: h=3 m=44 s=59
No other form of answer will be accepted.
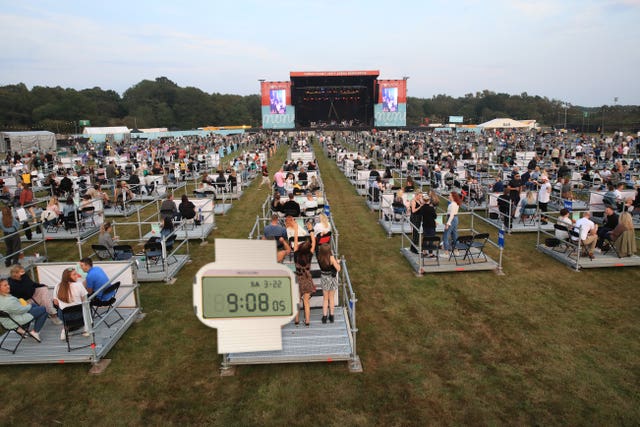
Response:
h=9 m=8 s=5
